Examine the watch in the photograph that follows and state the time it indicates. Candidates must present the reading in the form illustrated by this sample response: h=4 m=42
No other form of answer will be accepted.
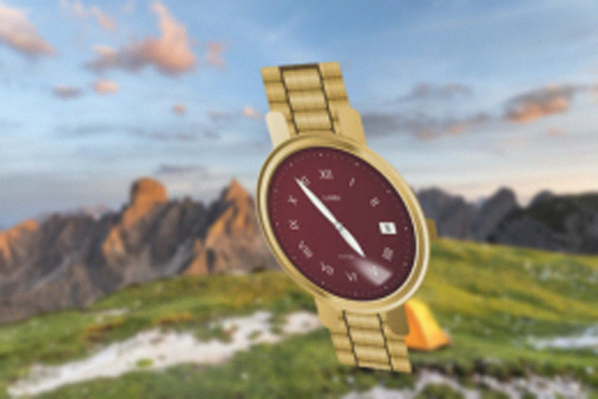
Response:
h=4 m=54
